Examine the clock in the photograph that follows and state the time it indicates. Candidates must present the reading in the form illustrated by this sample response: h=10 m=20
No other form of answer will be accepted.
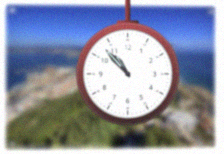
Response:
h=10 m=53
